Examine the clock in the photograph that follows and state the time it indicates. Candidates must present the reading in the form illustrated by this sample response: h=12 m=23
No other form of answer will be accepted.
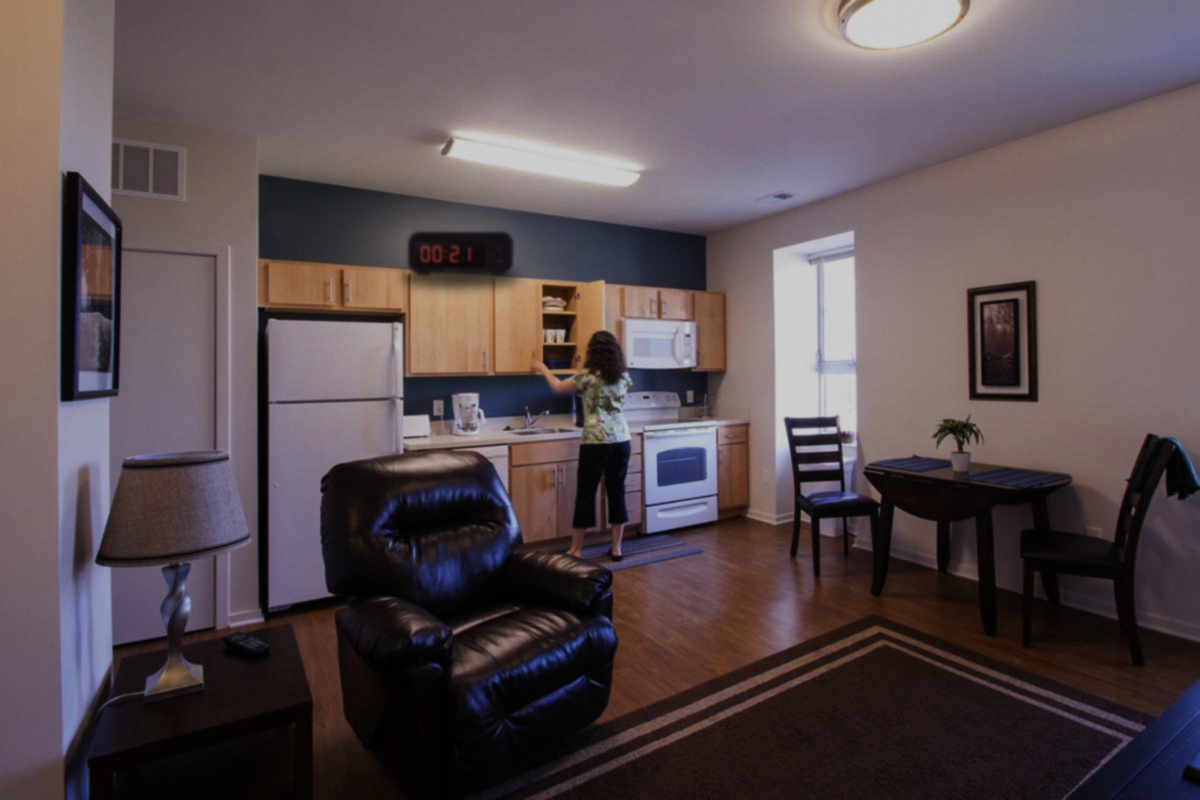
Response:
h=0 m=21
